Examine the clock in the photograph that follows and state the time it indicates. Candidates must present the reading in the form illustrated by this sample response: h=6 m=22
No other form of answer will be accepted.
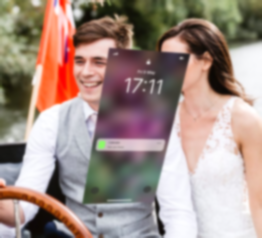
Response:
h=17 m=11
